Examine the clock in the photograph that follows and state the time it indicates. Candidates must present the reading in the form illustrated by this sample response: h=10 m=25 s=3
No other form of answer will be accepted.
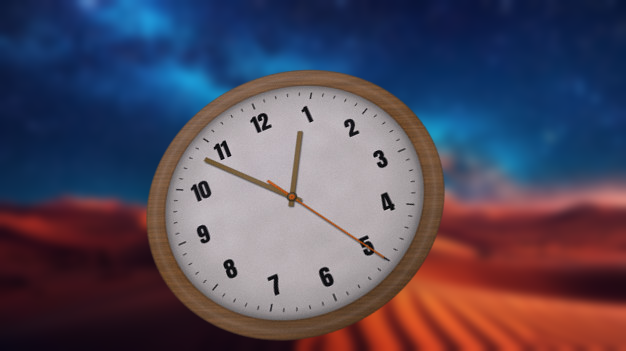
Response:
h=12 m=53 s=25
